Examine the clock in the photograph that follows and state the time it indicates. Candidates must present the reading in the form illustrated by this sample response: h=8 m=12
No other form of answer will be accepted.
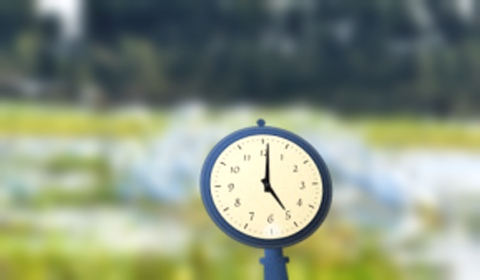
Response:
h=5 m=1
